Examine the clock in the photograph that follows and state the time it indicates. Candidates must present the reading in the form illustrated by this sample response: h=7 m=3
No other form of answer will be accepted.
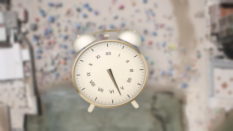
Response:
h=5 m=27
